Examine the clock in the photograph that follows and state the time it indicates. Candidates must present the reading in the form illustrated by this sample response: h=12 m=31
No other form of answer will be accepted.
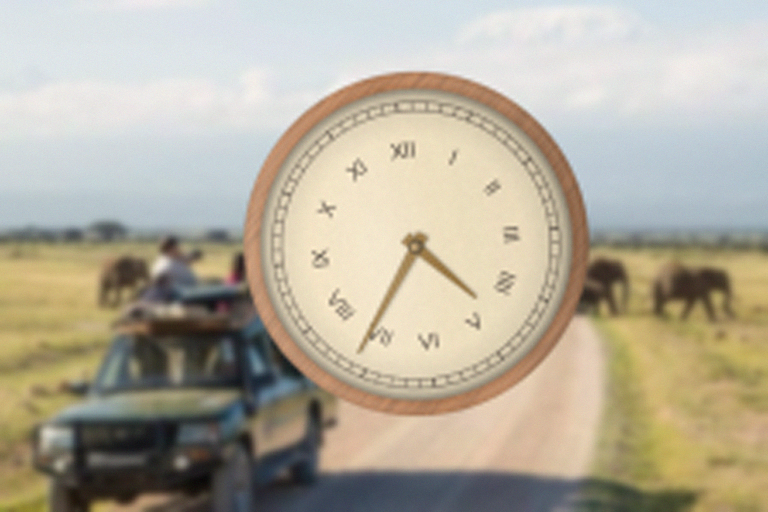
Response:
h=4 m=36
